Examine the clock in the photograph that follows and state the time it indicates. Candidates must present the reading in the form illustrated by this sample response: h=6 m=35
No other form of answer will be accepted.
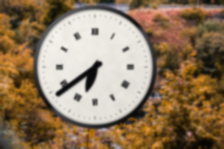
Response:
h=6 m=39
